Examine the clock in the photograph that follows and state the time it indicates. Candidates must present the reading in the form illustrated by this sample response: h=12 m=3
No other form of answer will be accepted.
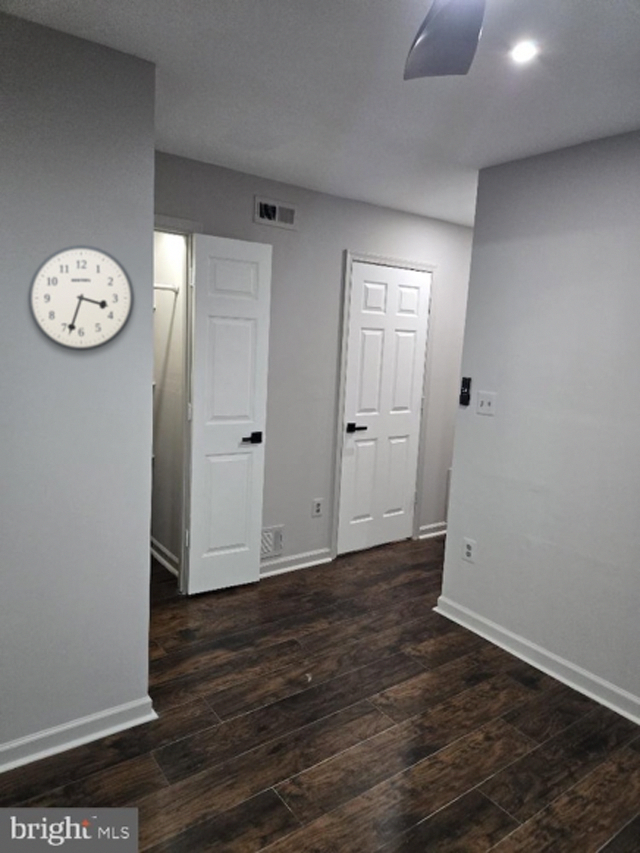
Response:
h=3 m=33
